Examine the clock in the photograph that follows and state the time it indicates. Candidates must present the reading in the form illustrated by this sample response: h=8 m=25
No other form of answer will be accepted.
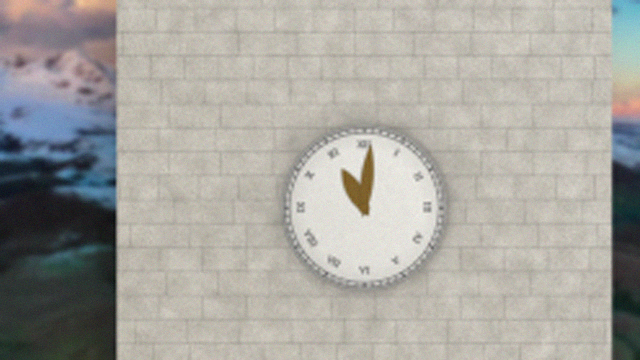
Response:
h=11 m=1
